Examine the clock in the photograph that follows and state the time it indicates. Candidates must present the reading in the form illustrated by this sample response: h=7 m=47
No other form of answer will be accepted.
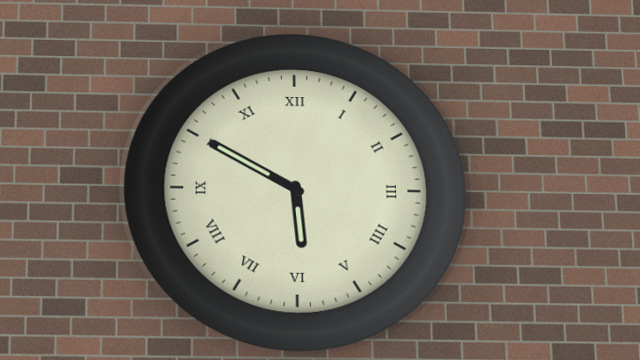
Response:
h=5 m=50
